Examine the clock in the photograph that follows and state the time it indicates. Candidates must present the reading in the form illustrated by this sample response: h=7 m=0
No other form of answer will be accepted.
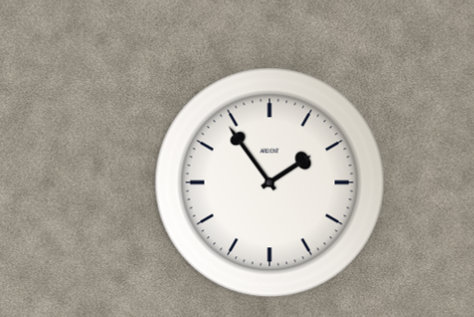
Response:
h=1 m=54
